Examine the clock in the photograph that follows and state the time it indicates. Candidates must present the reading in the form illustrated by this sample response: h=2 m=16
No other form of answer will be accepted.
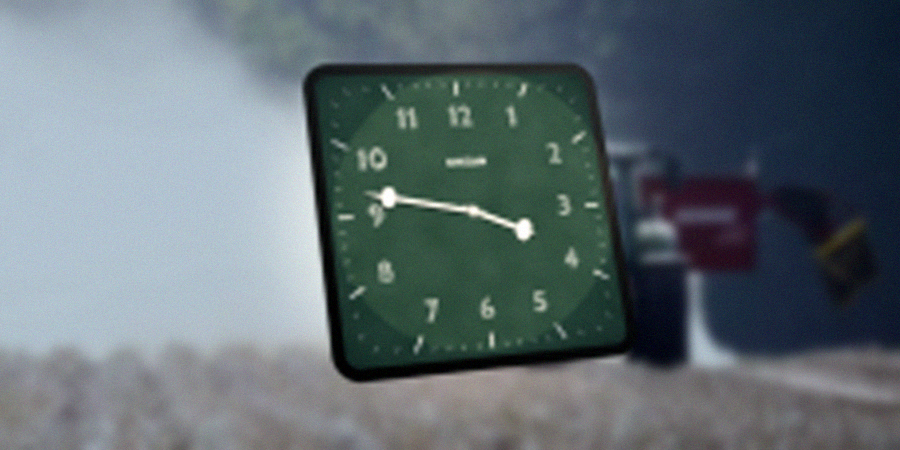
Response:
h=3 m=47
